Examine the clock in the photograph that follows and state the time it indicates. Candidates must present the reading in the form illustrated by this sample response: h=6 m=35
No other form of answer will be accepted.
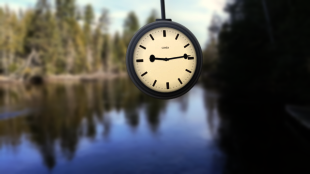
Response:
h=9 m=14
